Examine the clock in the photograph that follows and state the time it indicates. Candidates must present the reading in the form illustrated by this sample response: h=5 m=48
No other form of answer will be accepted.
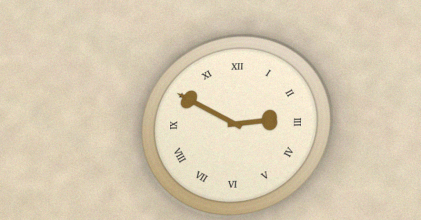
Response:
h=2 m=50
